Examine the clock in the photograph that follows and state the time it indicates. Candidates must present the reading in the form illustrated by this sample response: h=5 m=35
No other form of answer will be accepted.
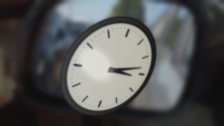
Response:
h=3 m=13
